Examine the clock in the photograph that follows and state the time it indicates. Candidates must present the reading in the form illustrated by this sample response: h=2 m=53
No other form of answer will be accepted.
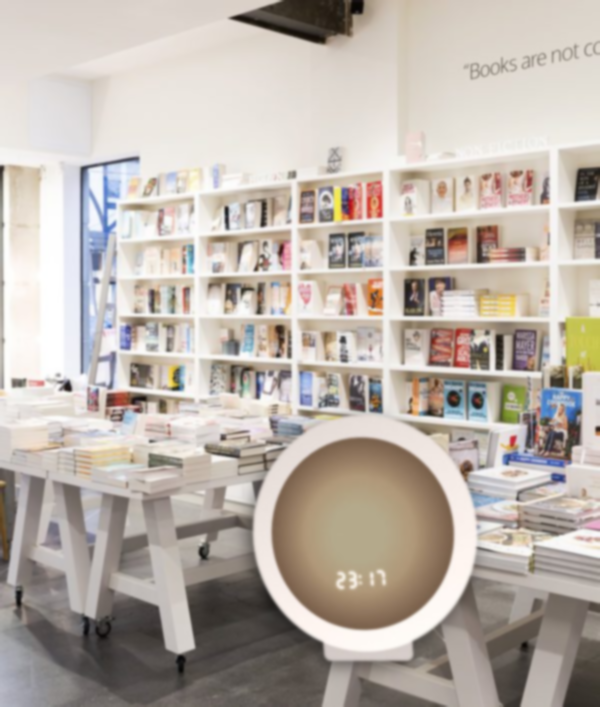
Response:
h=23 m=17
